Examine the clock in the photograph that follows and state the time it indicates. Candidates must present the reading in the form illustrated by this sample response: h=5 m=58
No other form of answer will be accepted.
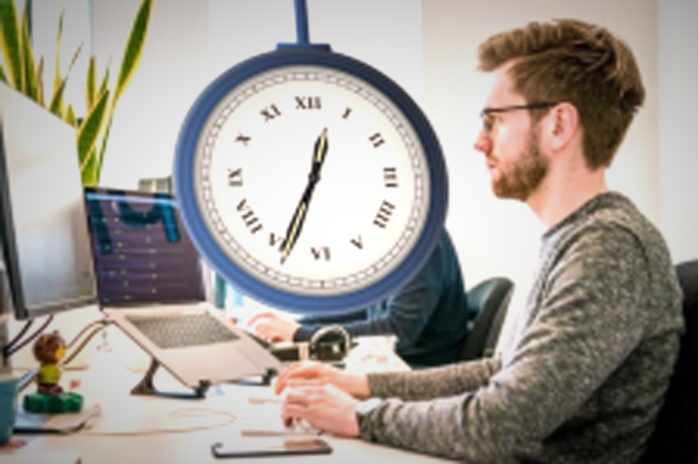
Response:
h=12 m=34
